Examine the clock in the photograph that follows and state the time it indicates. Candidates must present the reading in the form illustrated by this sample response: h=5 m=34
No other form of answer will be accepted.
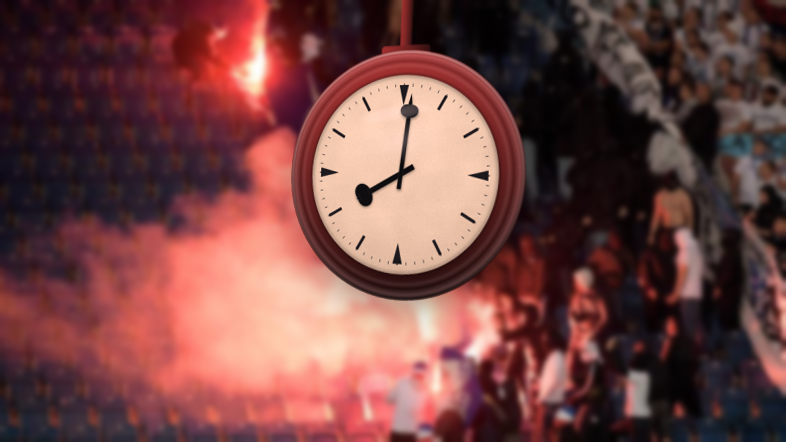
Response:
h=8 m=1
